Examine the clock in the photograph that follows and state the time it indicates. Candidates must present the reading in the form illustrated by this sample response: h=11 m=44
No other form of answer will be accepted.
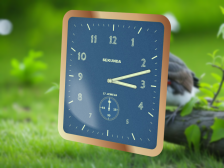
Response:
h=3 m=12
